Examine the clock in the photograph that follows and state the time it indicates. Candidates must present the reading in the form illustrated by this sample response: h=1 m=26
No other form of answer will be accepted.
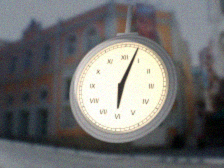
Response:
h=6 m=3
